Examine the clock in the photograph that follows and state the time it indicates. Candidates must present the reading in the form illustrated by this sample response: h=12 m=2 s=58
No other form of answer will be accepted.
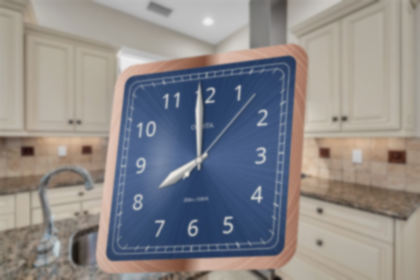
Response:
h=7 m=59 s=7
